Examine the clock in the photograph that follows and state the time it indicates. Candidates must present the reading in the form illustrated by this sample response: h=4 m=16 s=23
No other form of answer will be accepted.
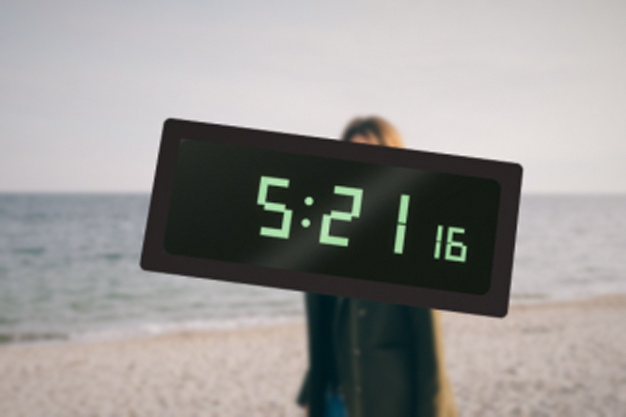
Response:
h=5 m=21 s=16
